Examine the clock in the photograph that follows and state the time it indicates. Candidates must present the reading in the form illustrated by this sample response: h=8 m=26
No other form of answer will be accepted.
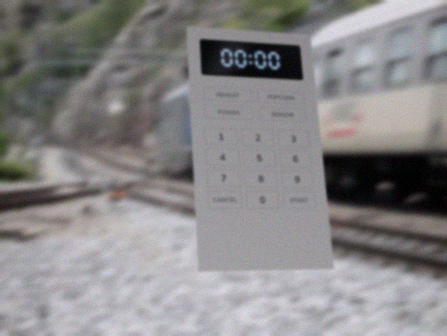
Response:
h=0 m=0
